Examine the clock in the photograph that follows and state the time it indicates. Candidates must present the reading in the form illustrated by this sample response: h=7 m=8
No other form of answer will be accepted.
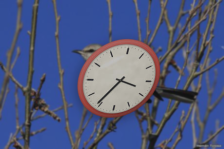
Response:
h=3 m=36
